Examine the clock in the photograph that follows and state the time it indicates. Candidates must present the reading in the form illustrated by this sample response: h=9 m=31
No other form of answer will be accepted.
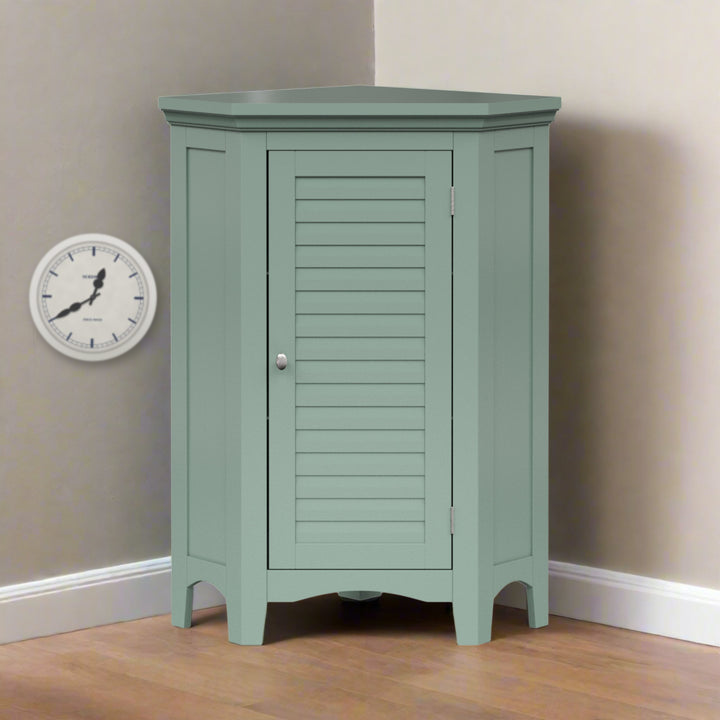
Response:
h=12 m=40
